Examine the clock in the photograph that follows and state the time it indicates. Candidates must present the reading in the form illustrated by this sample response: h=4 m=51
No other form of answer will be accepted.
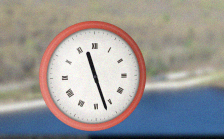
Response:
h=11 m=27
